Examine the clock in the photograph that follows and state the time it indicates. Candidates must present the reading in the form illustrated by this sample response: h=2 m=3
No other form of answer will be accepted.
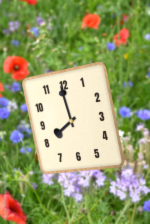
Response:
h=7 m=59
